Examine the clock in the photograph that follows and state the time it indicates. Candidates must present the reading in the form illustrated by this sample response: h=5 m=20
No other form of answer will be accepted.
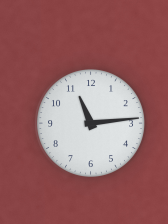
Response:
h=11 m=14
